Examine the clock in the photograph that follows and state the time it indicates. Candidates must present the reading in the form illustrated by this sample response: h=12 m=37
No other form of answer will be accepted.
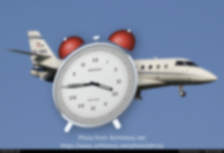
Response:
h=3 m=45
